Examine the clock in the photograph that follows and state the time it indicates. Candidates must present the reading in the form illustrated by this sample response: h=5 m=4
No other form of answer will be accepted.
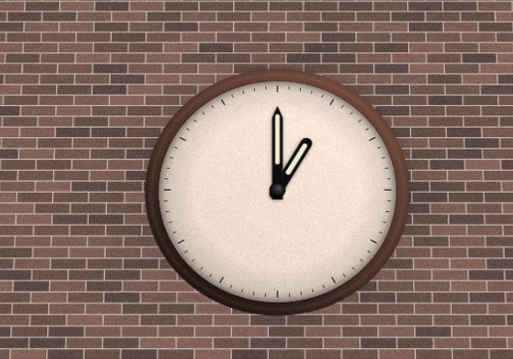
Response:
h=1 m=0
